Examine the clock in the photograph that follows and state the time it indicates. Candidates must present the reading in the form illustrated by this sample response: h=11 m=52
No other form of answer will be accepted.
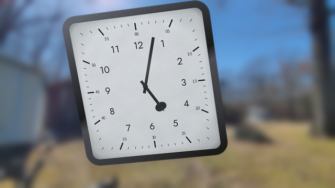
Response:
h=5 m=3
